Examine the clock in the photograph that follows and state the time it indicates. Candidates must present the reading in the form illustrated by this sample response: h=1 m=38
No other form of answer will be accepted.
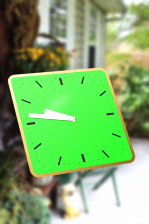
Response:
h=9 m=47
